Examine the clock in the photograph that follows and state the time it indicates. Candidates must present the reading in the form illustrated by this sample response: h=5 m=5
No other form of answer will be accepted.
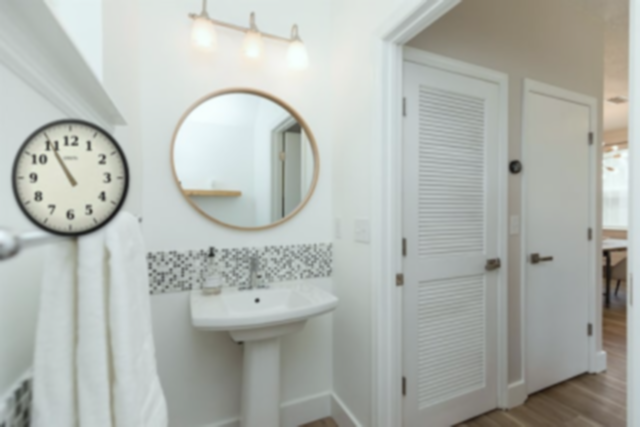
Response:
h=10 m=55
